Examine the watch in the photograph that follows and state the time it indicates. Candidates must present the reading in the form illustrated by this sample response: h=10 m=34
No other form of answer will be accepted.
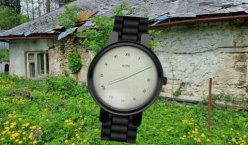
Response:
h=8 m=10
